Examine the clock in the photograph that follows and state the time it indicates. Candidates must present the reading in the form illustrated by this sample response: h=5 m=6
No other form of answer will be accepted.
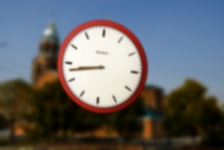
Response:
h=8 m=43
